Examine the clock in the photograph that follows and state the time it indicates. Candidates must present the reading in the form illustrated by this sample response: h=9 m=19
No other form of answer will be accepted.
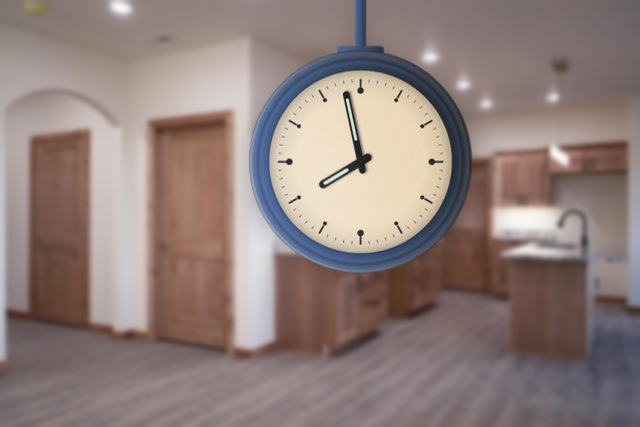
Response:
h=7 m=58
